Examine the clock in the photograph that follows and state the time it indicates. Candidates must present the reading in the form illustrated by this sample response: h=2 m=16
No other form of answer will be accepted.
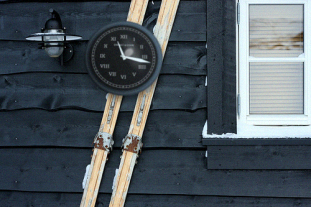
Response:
h=11 m=17
